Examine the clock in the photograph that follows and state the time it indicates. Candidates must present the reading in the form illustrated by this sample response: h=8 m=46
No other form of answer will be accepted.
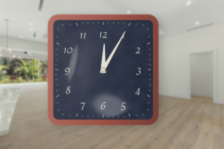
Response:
h=12 m=5
